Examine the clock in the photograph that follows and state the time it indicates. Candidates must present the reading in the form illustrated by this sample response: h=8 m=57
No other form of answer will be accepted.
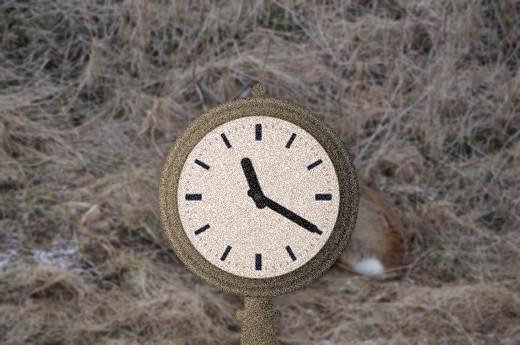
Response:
h=11 m=20
